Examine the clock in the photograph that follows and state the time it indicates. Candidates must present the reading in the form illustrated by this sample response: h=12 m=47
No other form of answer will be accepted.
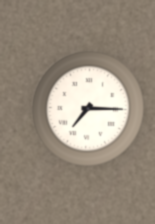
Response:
h=7 m=15
